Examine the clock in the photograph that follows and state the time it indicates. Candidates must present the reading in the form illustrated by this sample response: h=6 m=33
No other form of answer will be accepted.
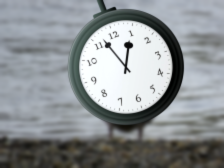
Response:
h=12 m=57
